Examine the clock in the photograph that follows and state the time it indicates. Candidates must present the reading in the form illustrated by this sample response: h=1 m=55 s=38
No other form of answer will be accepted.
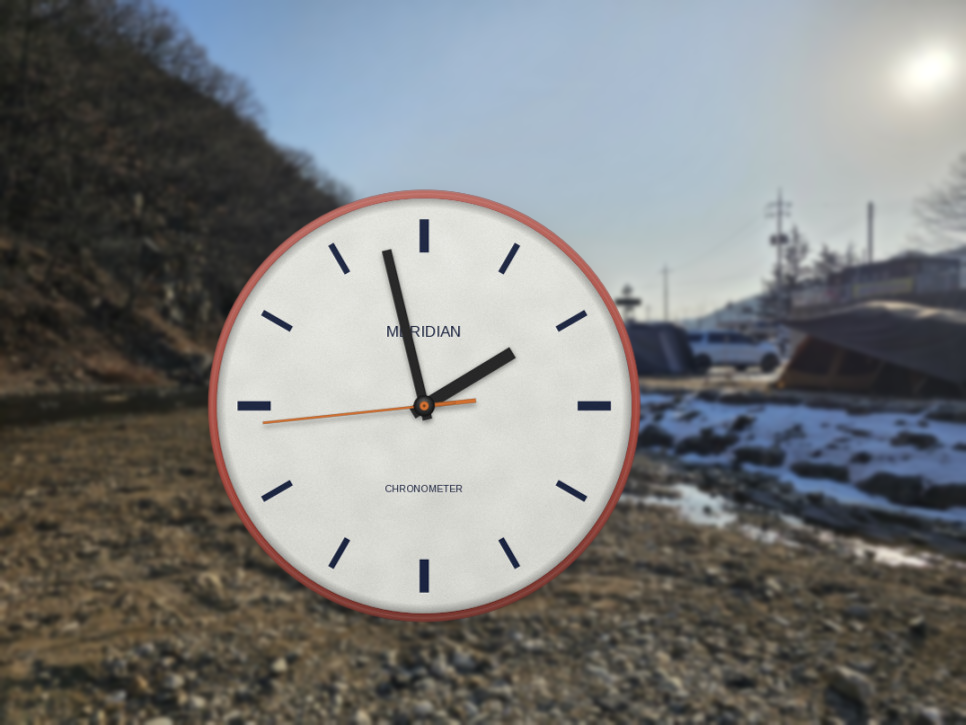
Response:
h=1 m=57 s=44
